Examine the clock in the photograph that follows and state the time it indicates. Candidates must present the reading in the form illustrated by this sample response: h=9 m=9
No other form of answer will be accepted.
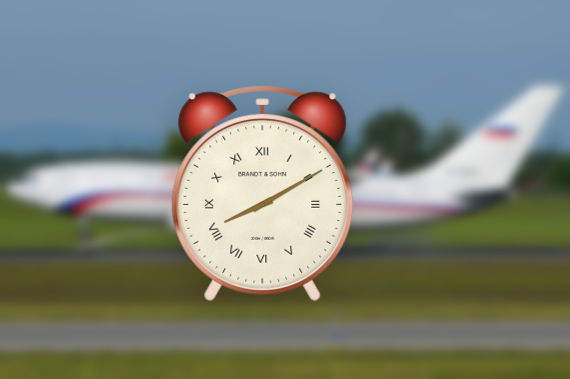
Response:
h=8 m=10
